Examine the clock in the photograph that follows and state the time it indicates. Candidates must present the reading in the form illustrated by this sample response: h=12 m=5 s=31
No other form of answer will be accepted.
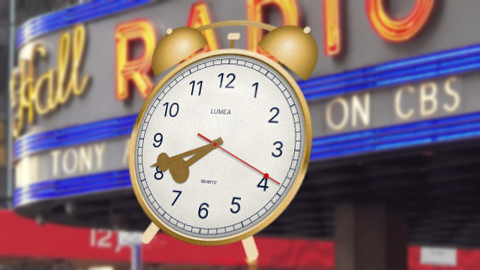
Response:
h=7 m=41 s=19
